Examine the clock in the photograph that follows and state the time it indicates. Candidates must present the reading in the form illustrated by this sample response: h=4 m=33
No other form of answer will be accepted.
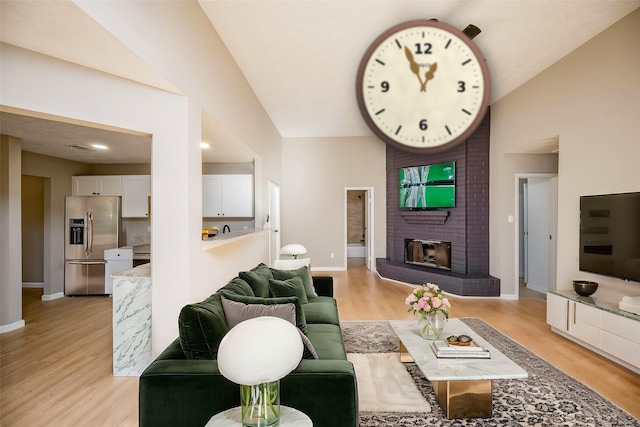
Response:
h=12 m=56
